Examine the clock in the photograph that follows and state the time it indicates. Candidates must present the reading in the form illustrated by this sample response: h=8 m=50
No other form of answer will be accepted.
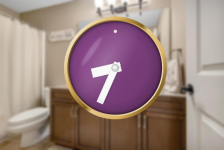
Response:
h=8 m=34
